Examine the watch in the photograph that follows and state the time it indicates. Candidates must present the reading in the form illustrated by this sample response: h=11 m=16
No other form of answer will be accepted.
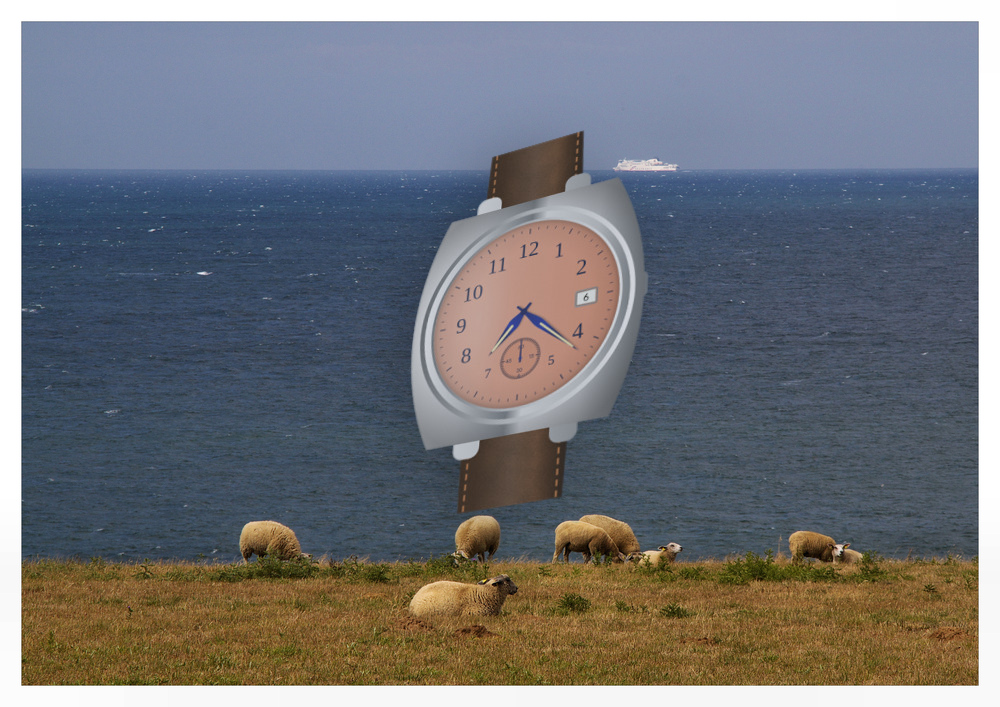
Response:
h=7 m=22
